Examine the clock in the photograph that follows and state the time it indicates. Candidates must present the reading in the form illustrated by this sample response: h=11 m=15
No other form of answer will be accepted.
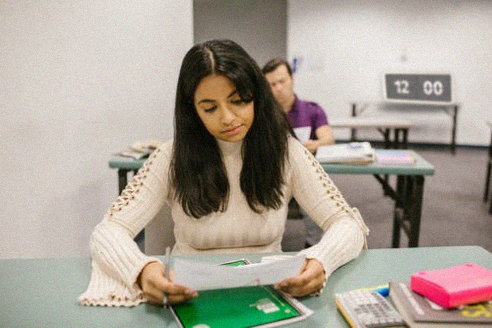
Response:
h=12 m=0
